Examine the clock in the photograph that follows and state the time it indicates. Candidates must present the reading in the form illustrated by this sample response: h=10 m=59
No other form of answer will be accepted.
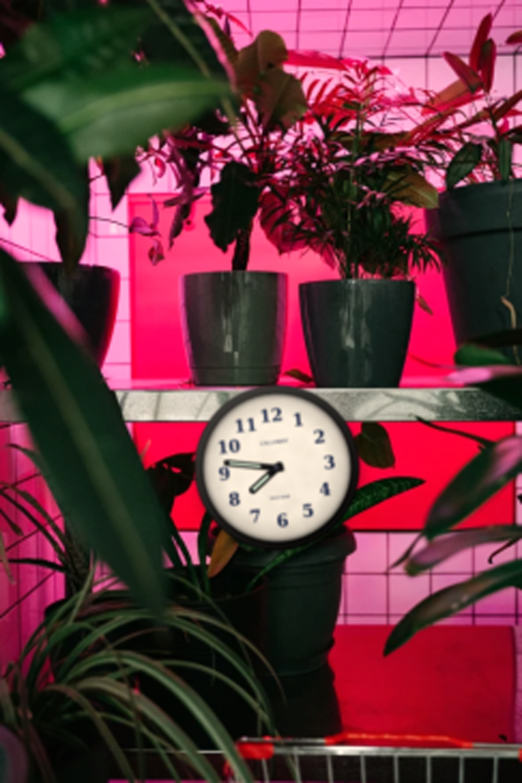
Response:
h=7 m=47
